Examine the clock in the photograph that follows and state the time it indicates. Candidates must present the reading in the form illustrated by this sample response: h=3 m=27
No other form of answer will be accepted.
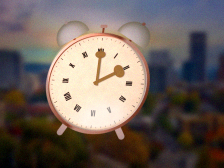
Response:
h=2 m=0
